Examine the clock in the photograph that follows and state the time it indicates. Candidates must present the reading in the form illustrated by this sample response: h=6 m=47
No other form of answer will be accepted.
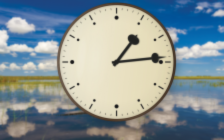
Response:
h=1 m=14
